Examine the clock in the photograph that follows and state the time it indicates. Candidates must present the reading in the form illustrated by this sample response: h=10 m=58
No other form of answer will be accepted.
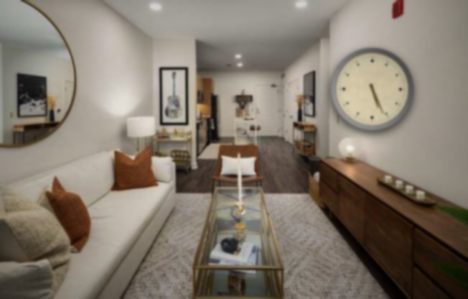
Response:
h=5 m=26
